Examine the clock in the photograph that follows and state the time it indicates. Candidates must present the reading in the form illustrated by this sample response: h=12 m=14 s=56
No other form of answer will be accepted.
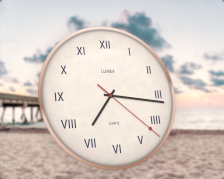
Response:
h=7 m=16 s=22
